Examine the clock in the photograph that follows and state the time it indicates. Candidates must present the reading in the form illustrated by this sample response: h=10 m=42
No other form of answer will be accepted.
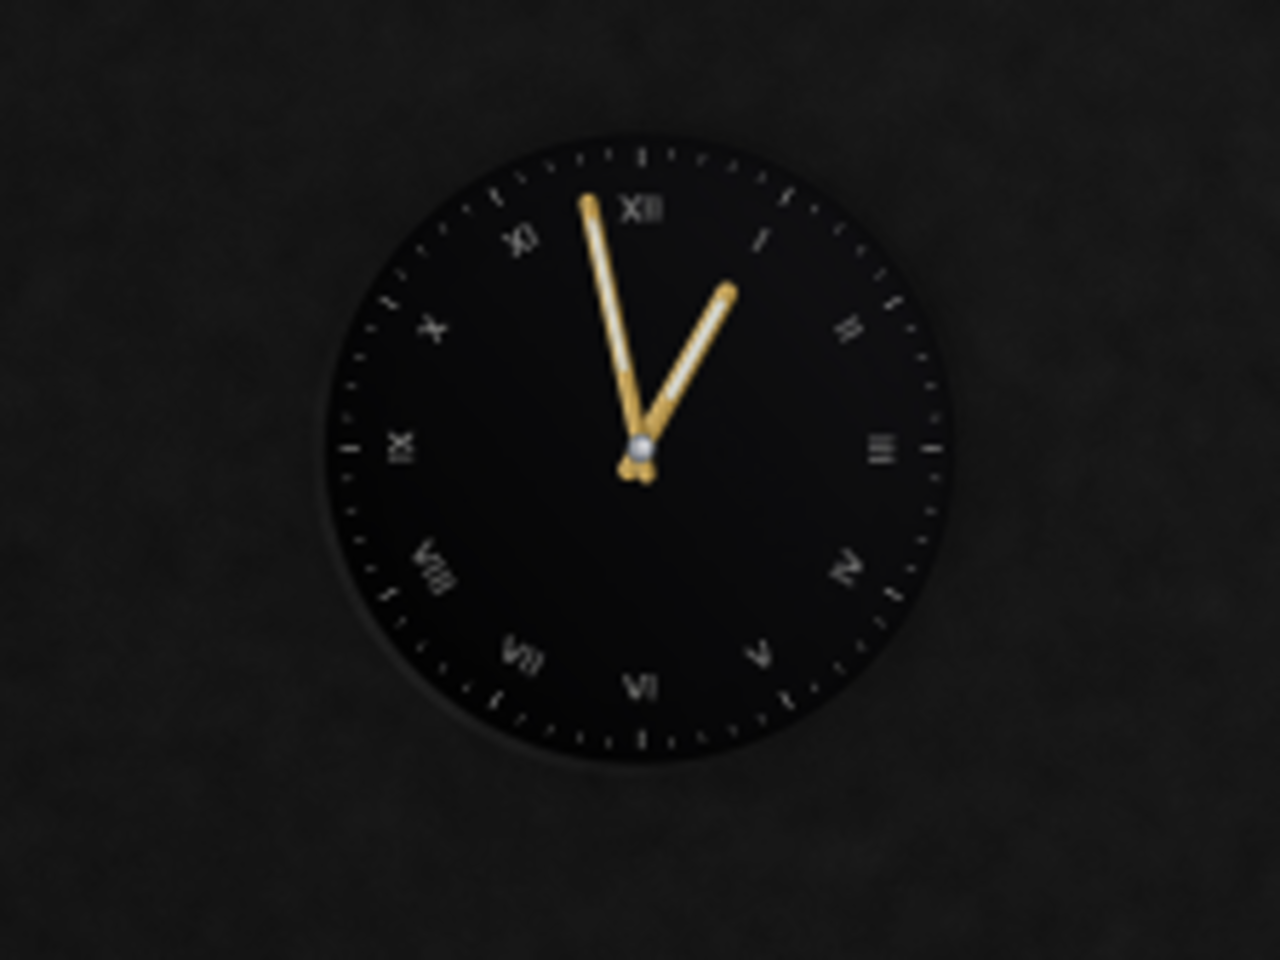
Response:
h=12 m=58
